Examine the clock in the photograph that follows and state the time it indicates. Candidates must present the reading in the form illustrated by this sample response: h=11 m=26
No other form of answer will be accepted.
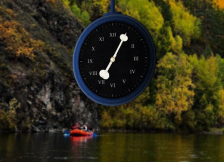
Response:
h=7 m=5
